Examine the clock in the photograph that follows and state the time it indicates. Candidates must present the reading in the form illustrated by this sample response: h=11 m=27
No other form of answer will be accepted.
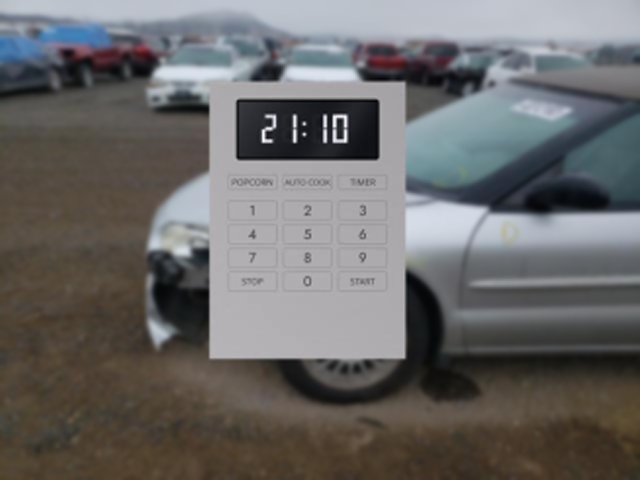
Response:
h=21 m=10
